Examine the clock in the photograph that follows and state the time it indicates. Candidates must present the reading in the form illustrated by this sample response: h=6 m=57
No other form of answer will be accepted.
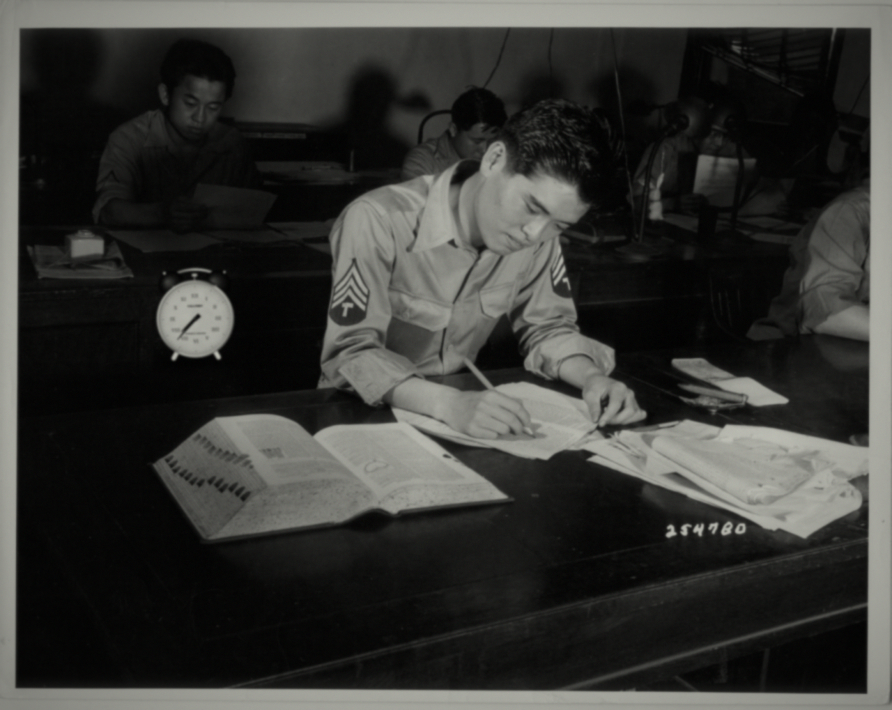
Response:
h=7 m=37
